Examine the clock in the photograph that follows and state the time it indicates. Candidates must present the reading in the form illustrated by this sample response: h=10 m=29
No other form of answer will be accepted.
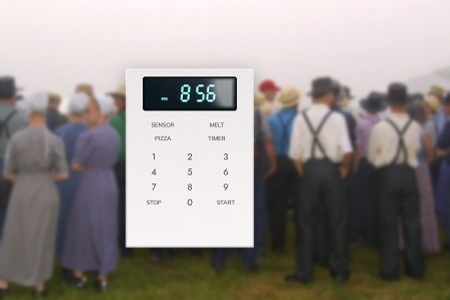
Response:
h=8 m=56
